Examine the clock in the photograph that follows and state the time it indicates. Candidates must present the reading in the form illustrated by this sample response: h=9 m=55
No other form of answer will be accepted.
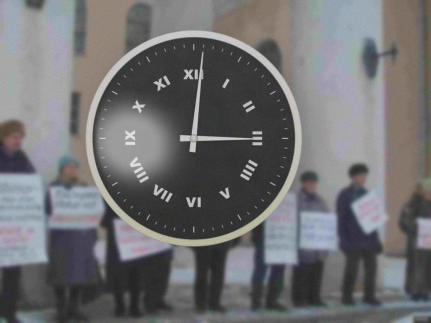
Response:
h=3 m=1
